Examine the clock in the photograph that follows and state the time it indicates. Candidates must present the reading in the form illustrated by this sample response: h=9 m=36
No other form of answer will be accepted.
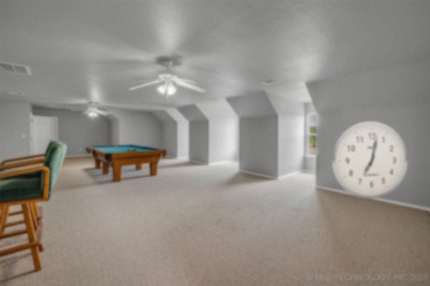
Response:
h=7 m=2
